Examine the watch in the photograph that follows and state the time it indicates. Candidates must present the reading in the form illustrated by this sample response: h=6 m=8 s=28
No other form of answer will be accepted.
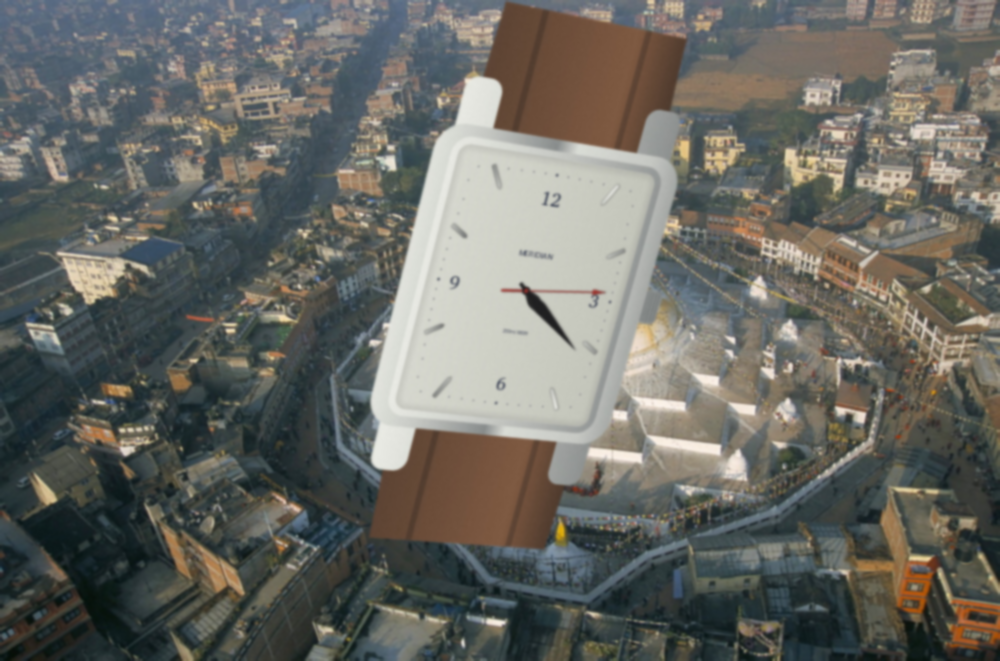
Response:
h=4 m=21 s=14
